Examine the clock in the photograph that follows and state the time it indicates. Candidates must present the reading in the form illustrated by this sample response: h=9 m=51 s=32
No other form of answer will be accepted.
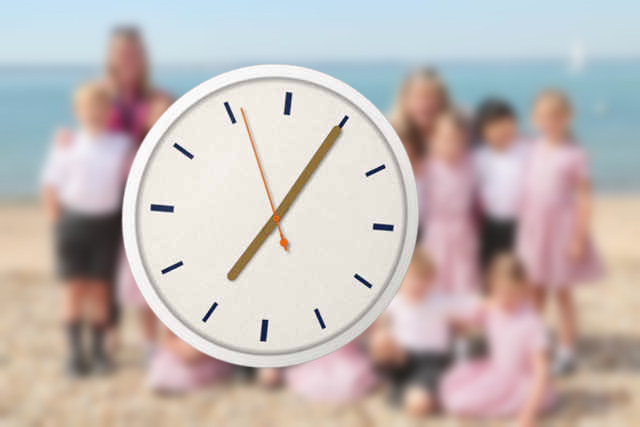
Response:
h=7 m=4 s=56
